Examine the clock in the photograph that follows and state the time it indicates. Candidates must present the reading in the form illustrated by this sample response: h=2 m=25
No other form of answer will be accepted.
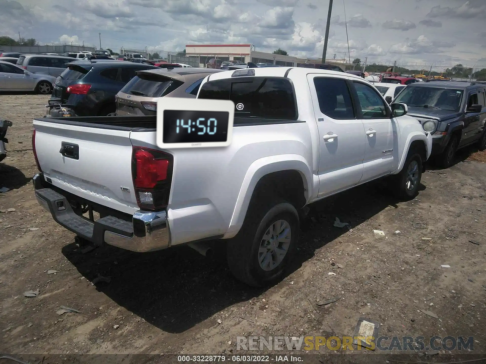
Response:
h=14 m=50
